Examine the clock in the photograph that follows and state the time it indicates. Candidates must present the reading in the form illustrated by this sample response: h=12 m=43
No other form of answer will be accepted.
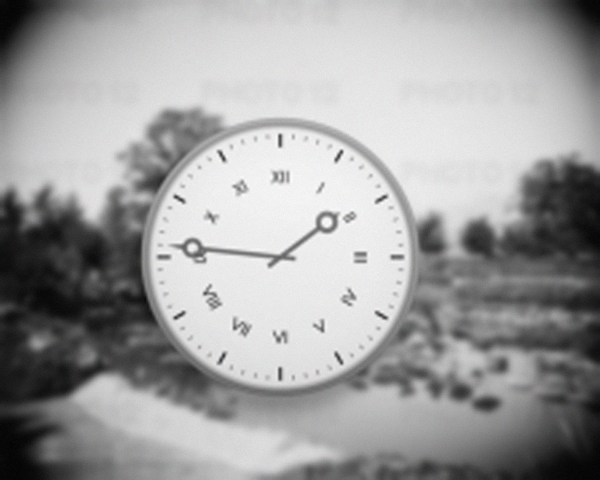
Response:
h=1 m=46
